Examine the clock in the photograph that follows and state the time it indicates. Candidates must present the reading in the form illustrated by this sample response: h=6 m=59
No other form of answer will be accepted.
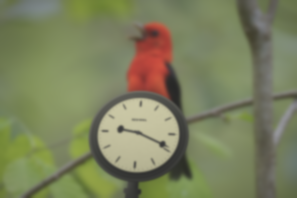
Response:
h=9 m=19
